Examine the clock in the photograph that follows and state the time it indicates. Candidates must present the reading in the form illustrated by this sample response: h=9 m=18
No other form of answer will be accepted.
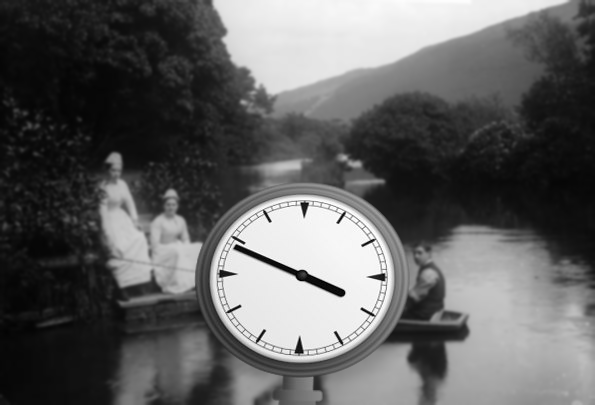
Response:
h=3 m=49
